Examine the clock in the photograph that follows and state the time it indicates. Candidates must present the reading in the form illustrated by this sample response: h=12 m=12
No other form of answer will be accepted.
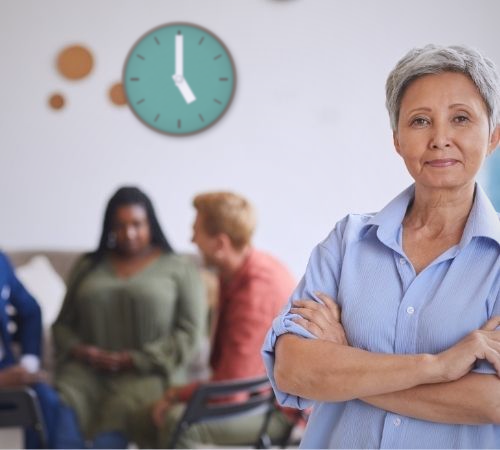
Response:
h=5 m=0
